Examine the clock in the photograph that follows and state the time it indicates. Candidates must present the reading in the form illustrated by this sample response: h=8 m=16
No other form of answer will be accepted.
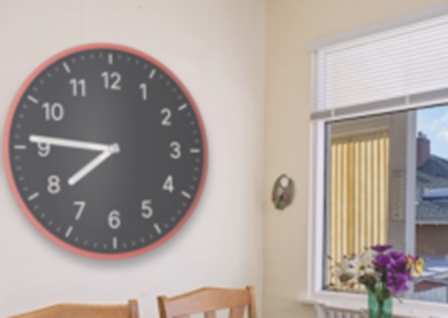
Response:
h=7 m=46
